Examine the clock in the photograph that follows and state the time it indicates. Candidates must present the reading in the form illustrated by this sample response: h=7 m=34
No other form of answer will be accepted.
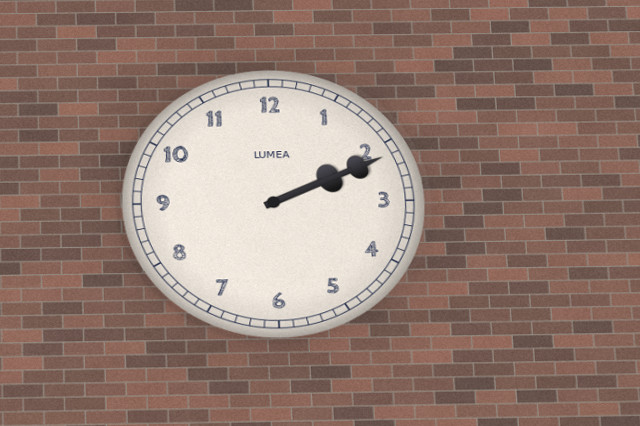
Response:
h=2 m=11
